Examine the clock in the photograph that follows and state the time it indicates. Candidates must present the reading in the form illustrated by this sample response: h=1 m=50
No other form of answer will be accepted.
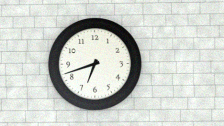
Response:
h=6 m=42
